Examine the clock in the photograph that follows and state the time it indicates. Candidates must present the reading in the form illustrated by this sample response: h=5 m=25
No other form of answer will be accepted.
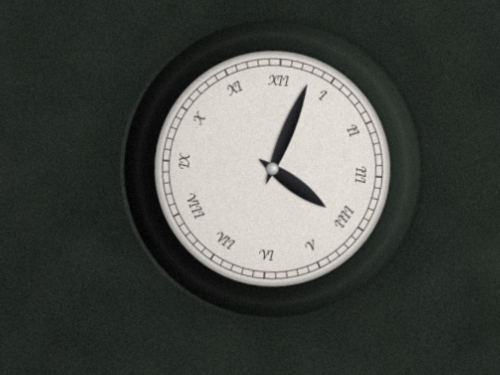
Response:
h=4 m=3
